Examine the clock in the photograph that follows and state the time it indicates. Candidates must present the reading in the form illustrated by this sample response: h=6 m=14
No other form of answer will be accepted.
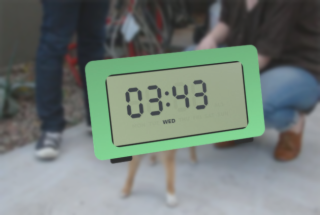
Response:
h=3 m=43
